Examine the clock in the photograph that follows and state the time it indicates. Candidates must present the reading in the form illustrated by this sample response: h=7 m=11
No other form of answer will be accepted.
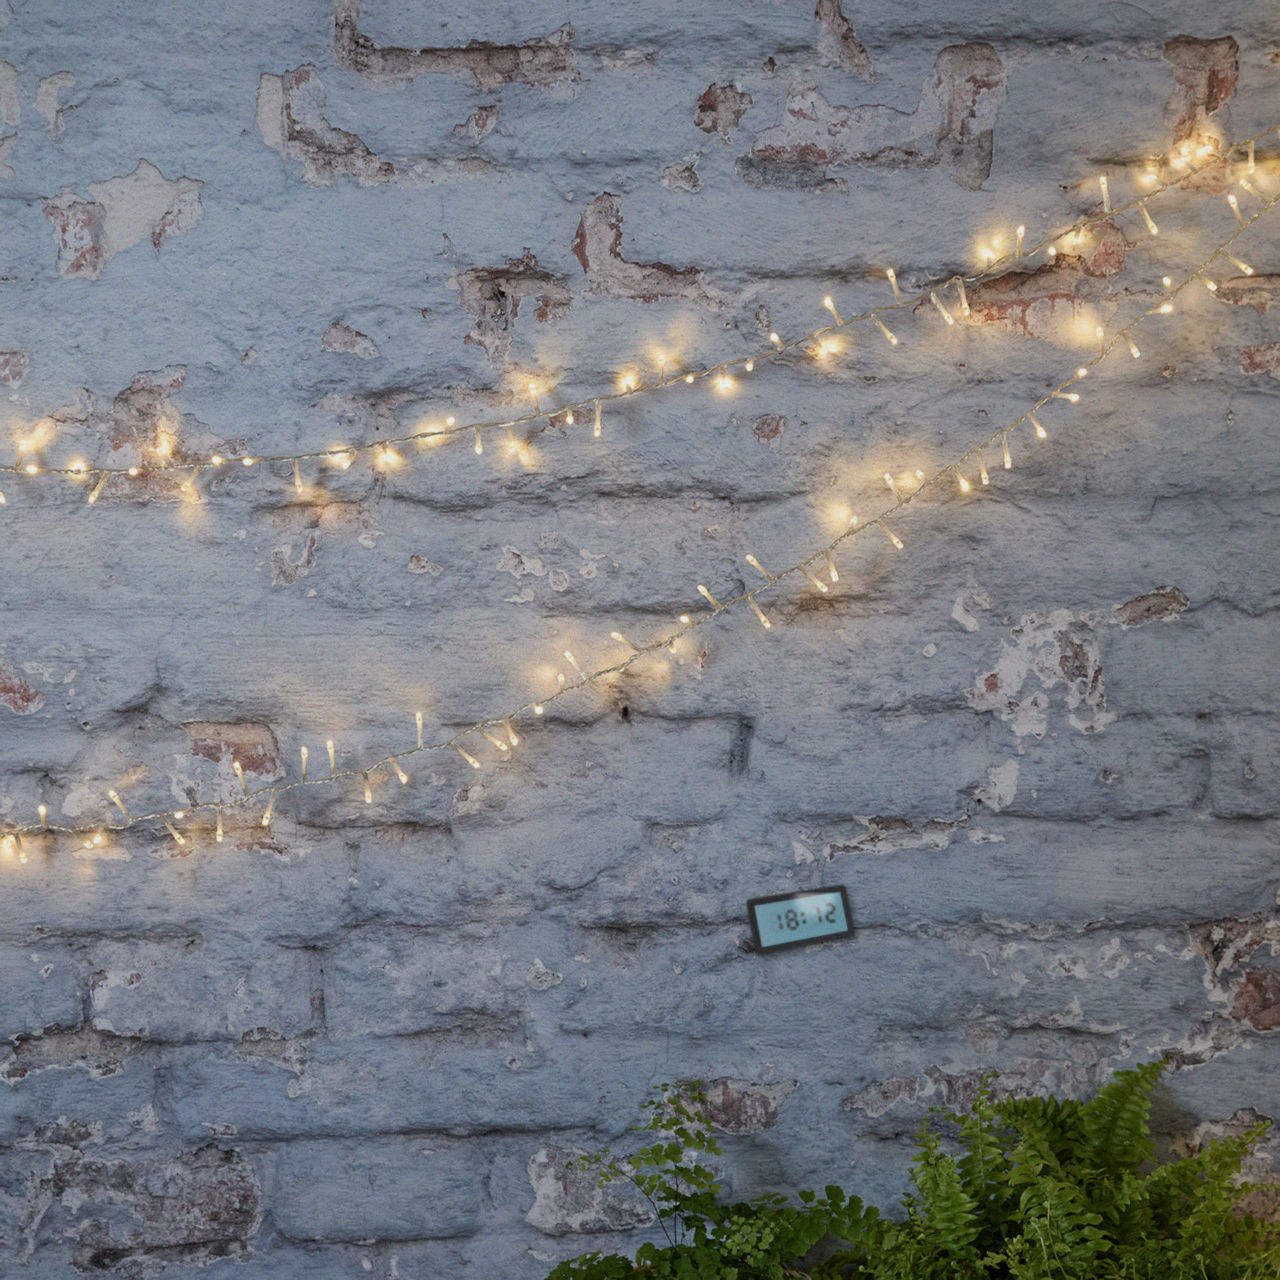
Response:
h=18 m=12
